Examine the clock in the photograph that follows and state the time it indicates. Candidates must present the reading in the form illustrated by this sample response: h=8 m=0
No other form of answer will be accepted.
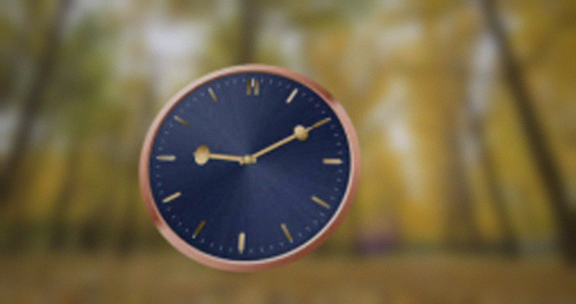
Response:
h=9 m=10
